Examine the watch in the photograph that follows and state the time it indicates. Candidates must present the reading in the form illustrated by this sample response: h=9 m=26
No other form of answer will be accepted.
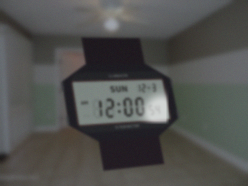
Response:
h=12 m=0
